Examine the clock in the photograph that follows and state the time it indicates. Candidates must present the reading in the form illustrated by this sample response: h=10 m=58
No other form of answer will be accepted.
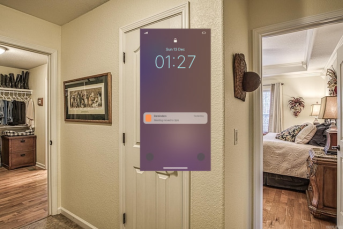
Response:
h=1 m=27
